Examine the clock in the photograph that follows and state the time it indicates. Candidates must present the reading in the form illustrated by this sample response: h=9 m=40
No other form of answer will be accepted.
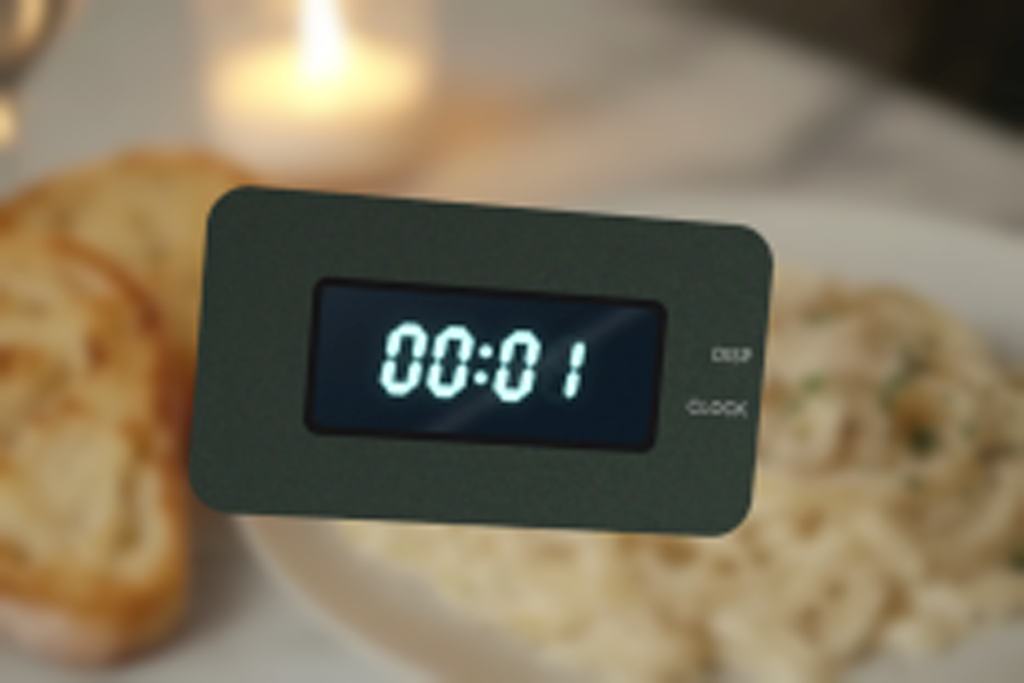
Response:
h=0 m=1
